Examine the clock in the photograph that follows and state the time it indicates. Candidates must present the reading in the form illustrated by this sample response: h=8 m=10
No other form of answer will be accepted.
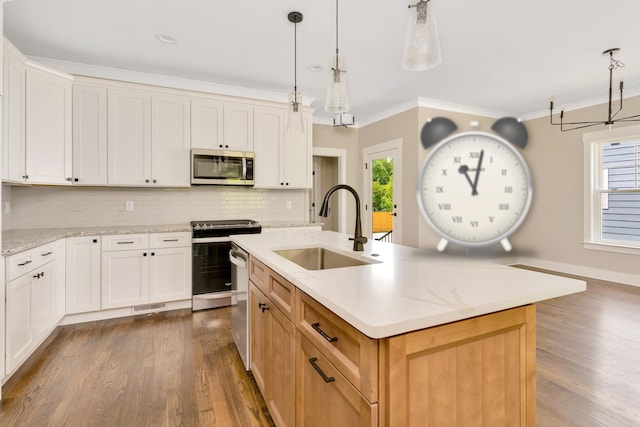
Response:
h=11 m=2
